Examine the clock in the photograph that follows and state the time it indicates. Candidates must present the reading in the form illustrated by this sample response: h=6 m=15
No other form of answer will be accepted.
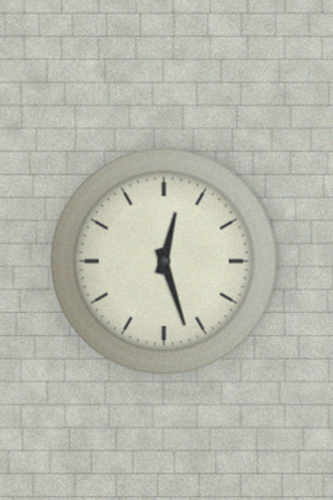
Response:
h=12 m=27
